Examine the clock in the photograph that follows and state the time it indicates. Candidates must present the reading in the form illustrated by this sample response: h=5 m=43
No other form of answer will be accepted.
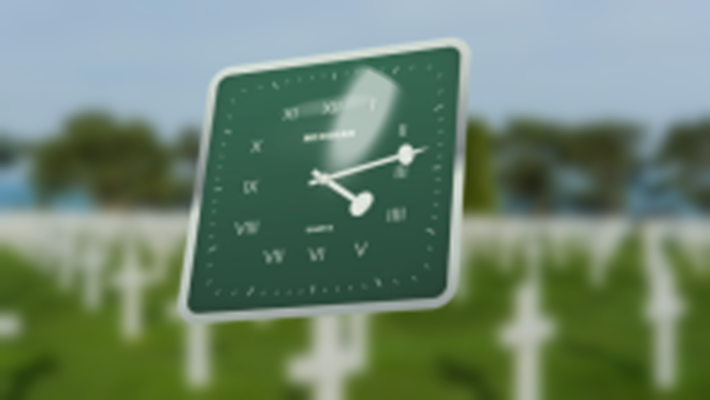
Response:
h=4 m=13
